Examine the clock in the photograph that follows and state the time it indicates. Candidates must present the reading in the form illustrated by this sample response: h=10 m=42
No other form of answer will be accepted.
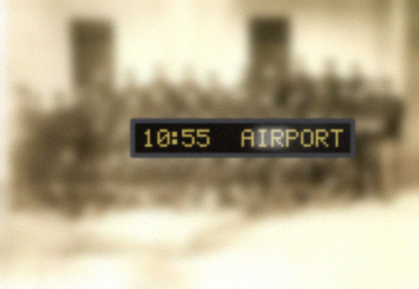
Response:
h=10 m=55
